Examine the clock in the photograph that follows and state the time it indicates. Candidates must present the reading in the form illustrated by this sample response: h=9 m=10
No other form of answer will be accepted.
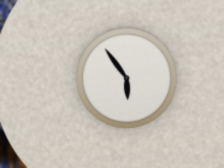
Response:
h=5 m=54
